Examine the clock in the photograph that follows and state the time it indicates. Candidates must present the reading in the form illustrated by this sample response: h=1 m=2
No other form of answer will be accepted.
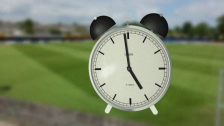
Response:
h=4 m=59
